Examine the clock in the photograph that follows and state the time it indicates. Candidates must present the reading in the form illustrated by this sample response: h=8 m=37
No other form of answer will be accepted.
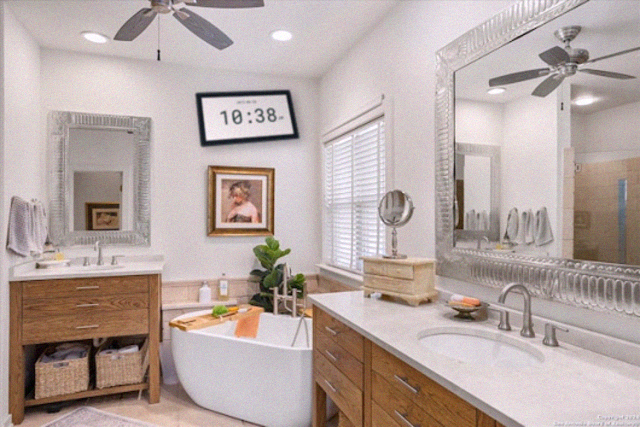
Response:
h=10 m=38
